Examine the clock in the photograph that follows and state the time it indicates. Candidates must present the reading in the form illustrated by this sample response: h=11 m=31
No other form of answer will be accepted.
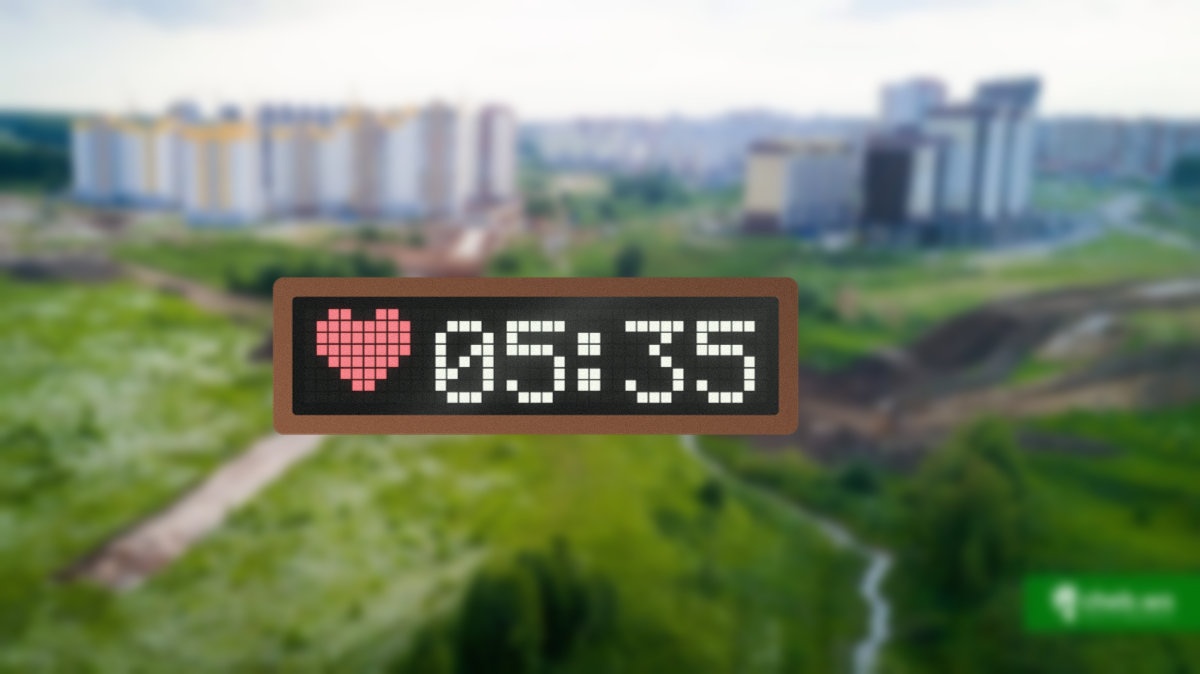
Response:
h=5 m=35
